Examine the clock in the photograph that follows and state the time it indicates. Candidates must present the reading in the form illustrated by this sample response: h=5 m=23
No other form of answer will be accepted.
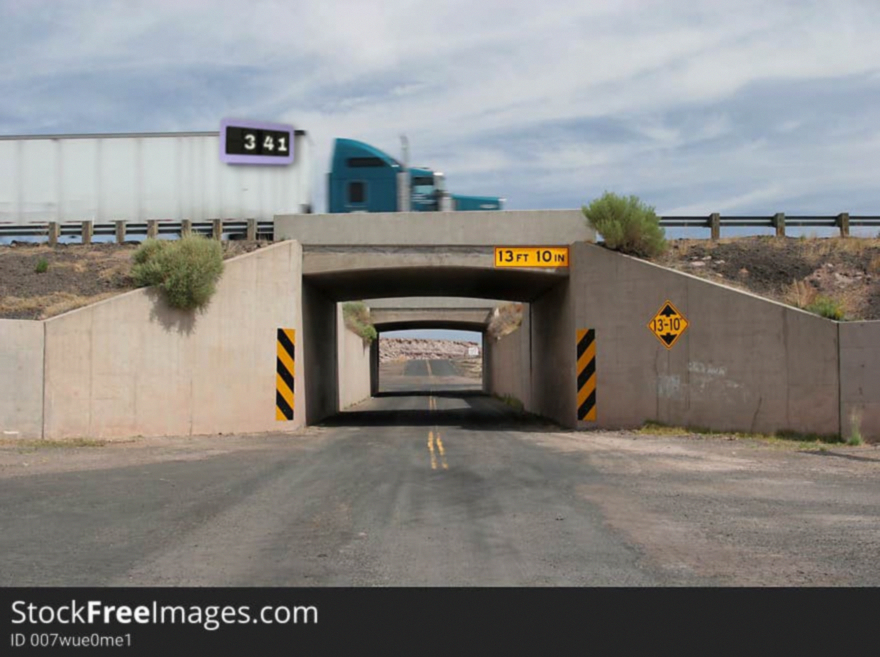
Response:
h=3 m=41
